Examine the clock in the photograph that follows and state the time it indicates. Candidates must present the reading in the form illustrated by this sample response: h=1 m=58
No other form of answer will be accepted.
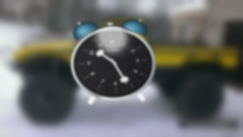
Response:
h=10 m=26
